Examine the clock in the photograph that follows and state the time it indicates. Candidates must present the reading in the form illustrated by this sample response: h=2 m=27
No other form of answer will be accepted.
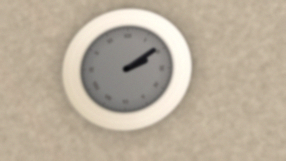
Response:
h=2 m=9
